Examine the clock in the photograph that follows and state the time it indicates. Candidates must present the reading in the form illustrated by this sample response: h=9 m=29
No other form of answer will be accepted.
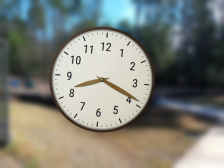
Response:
h=8 m=19
